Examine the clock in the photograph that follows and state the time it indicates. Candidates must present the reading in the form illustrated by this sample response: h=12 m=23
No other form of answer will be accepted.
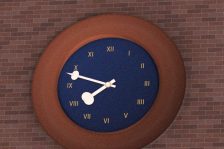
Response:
h=7 m=48
